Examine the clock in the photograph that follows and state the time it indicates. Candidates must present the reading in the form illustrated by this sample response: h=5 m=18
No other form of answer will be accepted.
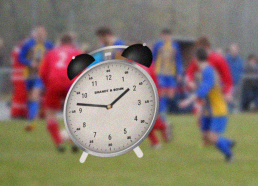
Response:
h=1 m=47
